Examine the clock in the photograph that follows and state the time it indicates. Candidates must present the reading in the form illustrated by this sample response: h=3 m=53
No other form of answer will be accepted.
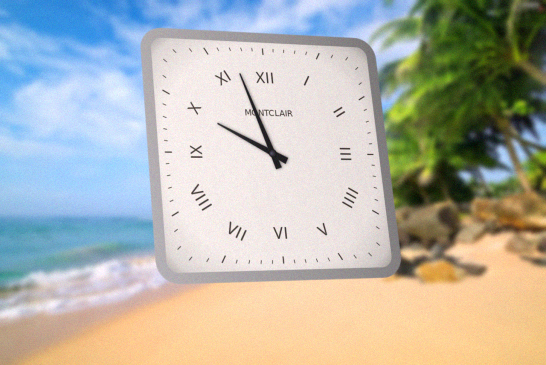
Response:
h=9 m=57
